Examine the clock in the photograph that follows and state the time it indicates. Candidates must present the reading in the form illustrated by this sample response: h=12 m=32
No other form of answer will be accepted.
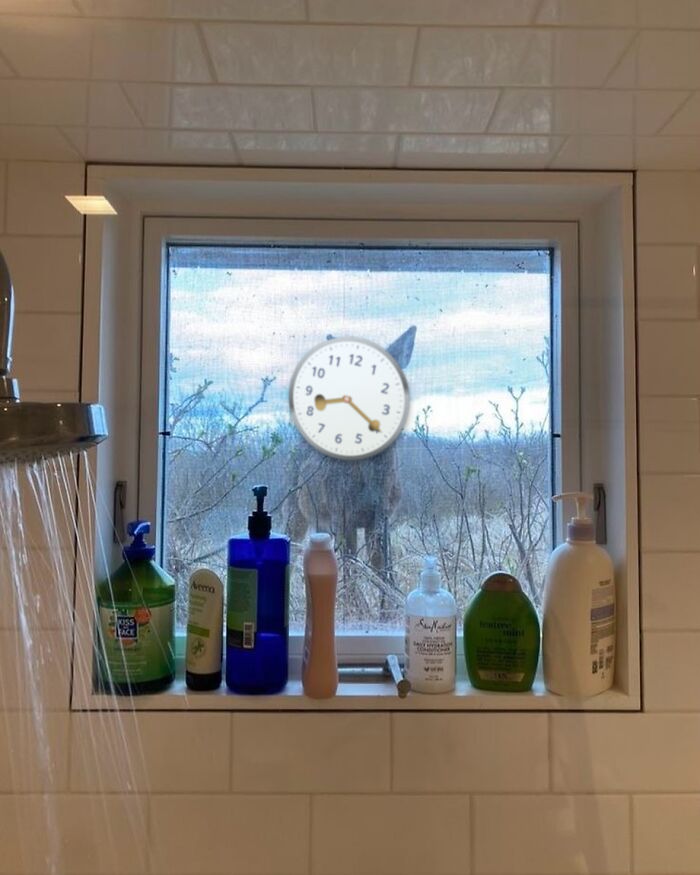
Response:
h=8 m=20
